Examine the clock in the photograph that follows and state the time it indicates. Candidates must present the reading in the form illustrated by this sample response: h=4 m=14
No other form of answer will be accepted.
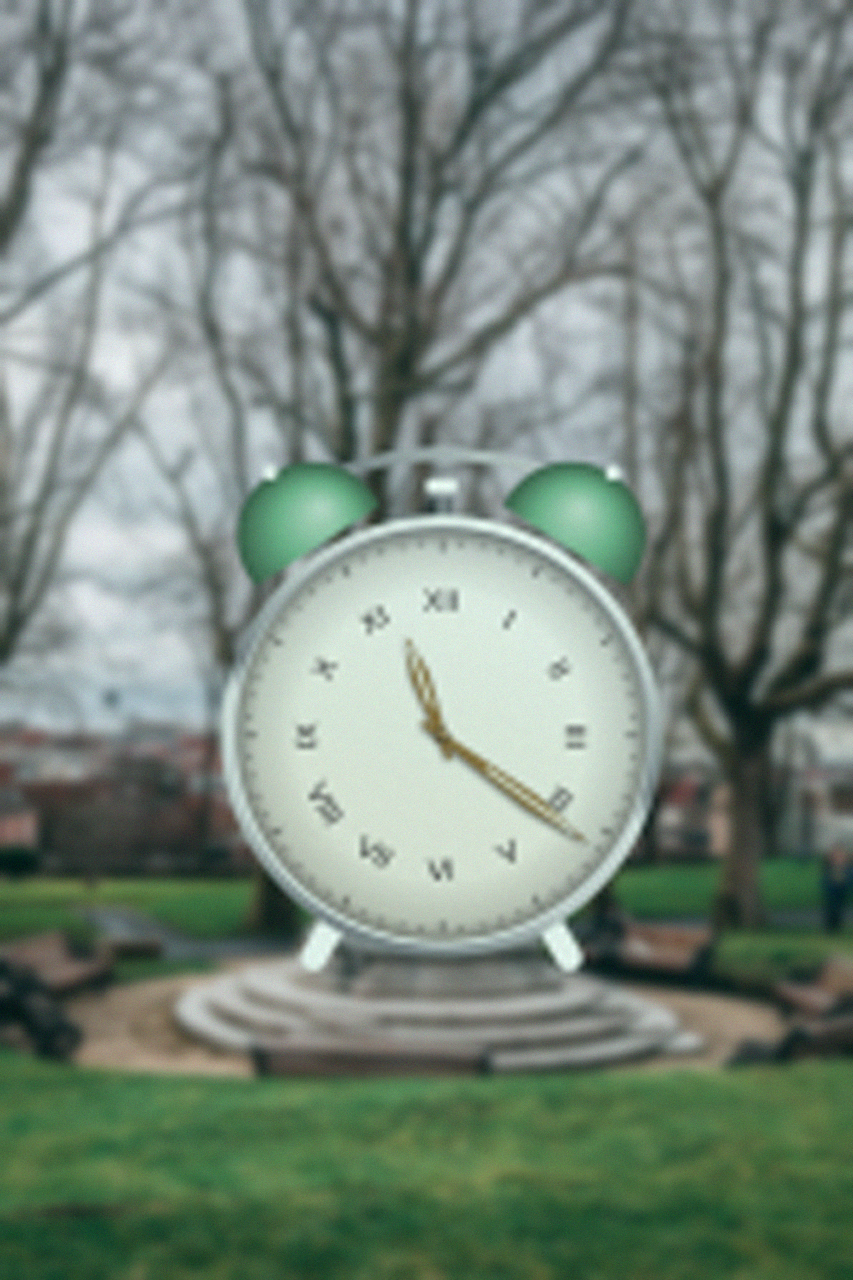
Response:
h=11 m=21
